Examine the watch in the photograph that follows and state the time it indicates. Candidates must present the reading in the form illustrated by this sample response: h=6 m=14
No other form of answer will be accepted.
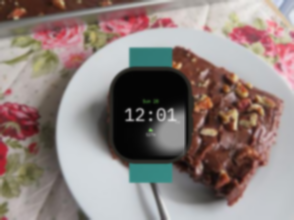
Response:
h=12 m=1
